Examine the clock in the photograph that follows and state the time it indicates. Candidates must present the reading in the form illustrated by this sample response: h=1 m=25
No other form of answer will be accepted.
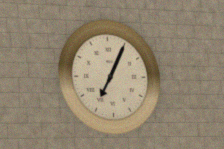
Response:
h=7 m=5
